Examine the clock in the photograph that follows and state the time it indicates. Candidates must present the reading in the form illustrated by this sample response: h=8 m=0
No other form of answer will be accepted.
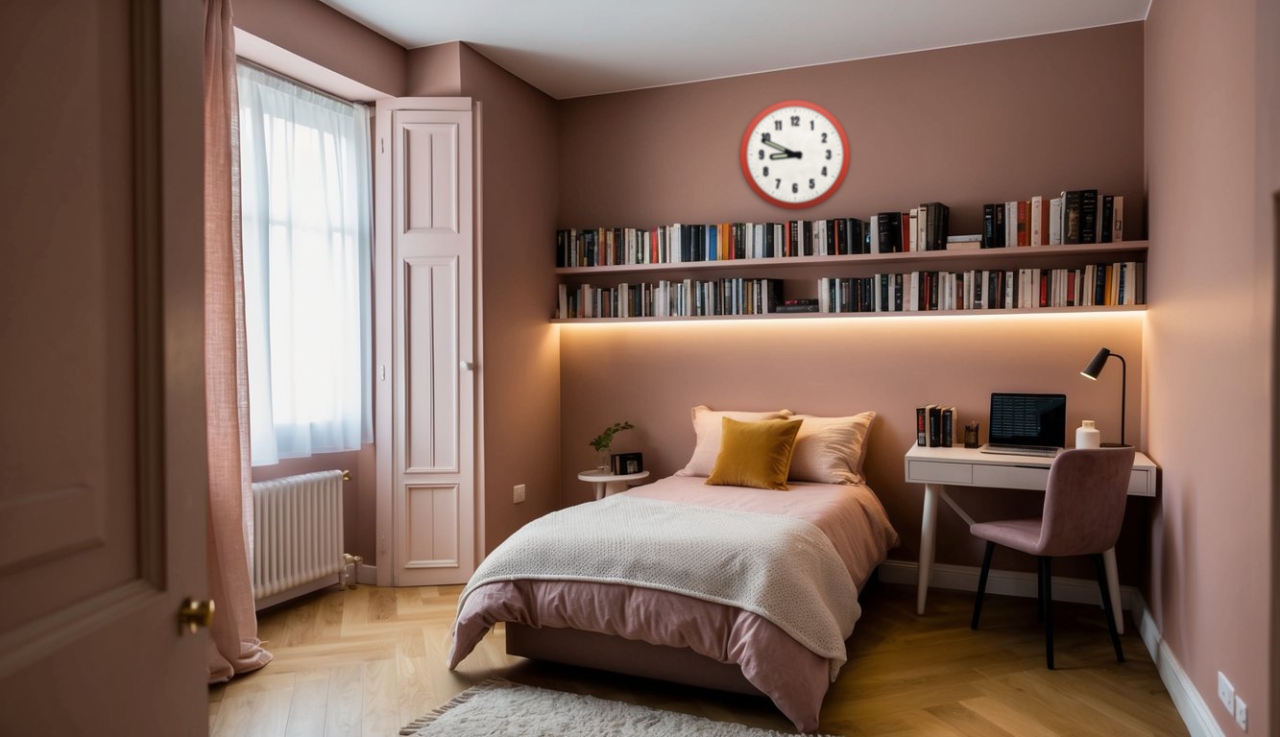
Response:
h=8 m=49
